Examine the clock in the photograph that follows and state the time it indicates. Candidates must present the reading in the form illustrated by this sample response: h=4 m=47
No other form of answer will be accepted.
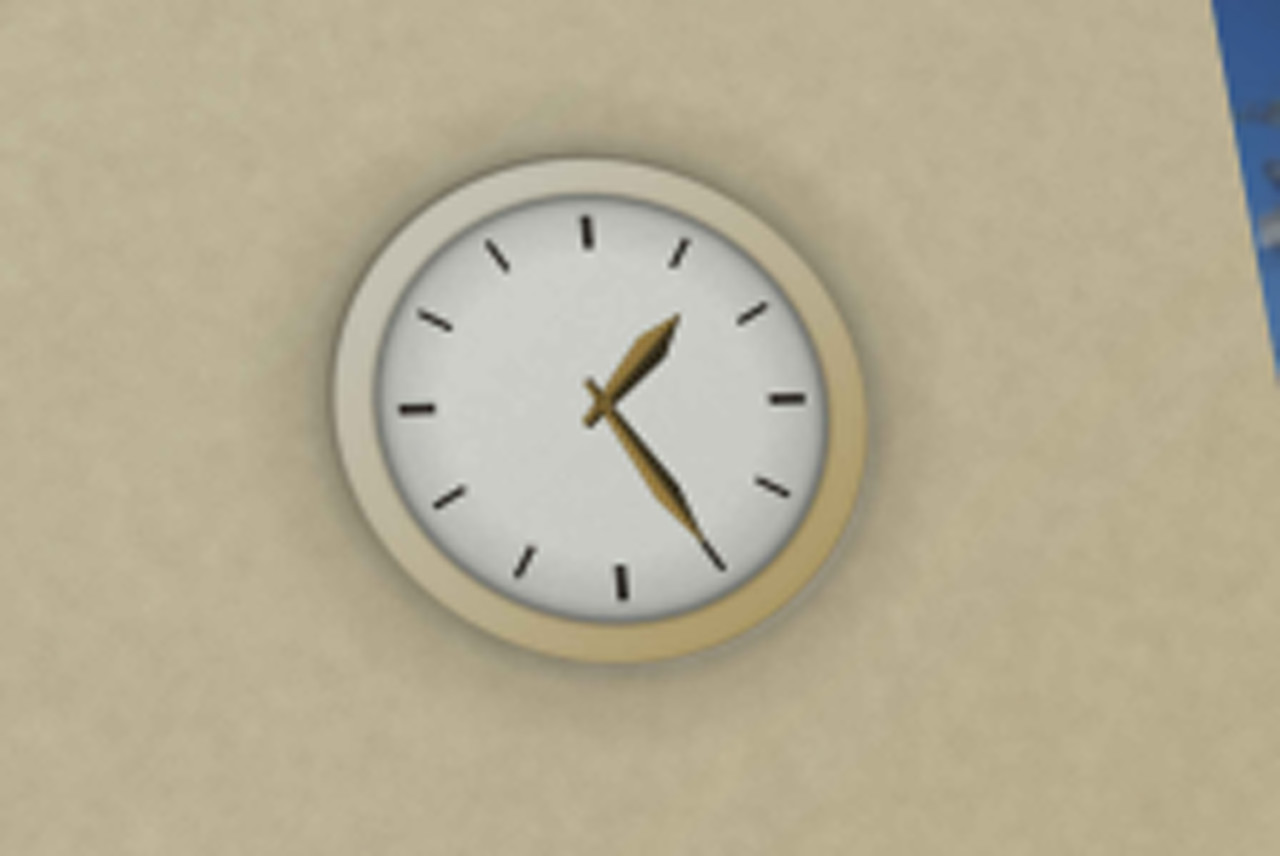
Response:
h=1 m=25
